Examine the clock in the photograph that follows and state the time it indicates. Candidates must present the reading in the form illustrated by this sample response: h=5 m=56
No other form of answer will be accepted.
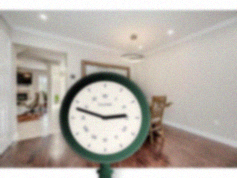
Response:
h=2 m=48
